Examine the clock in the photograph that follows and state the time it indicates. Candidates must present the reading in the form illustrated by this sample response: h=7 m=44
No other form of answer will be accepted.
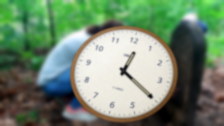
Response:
h=12 m=20
